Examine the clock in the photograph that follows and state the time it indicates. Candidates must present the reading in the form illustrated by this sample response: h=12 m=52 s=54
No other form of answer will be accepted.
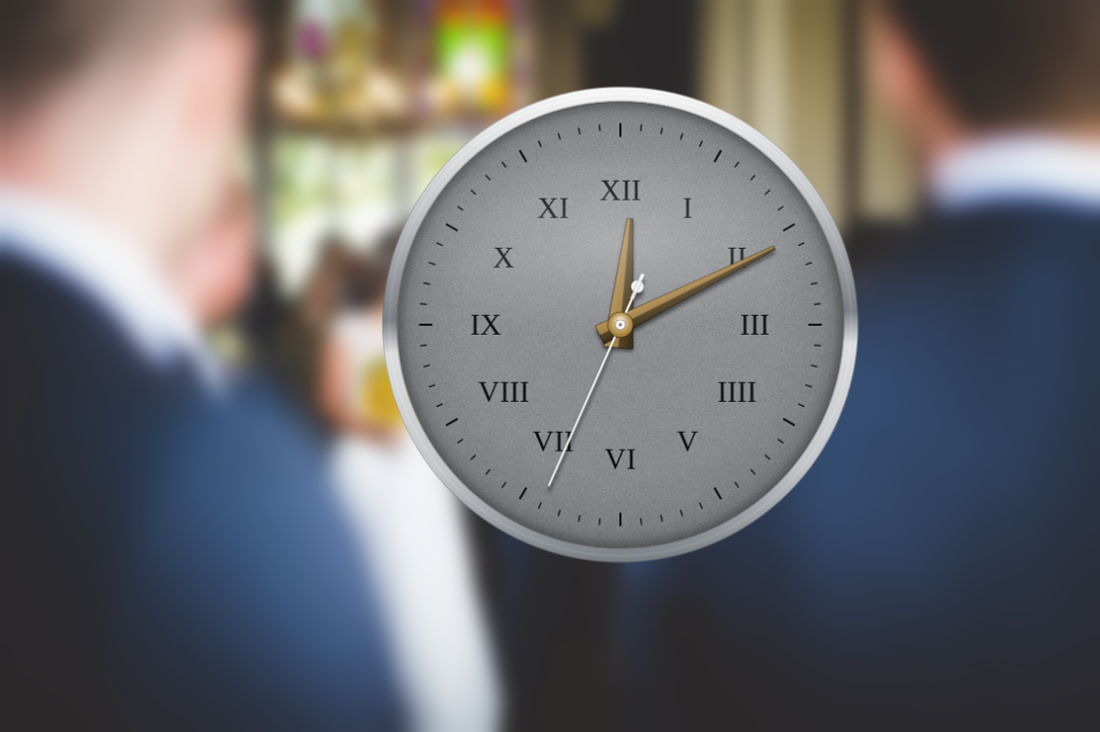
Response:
h=12 m=10 s=34
